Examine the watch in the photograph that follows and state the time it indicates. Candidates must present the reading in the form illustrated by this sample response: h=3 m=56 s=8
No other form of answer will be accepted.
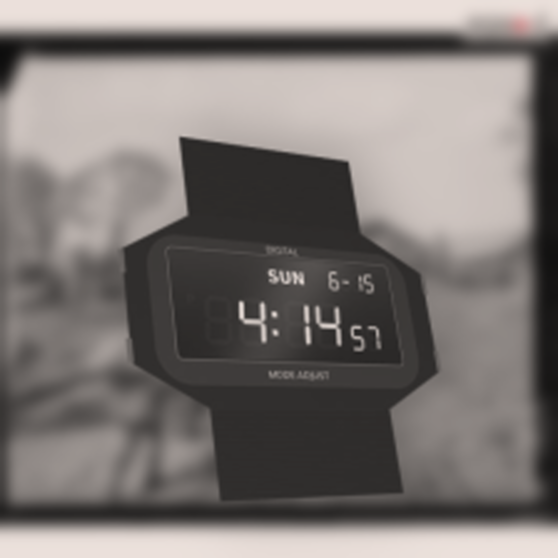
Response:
h=4 m=14 s=57
